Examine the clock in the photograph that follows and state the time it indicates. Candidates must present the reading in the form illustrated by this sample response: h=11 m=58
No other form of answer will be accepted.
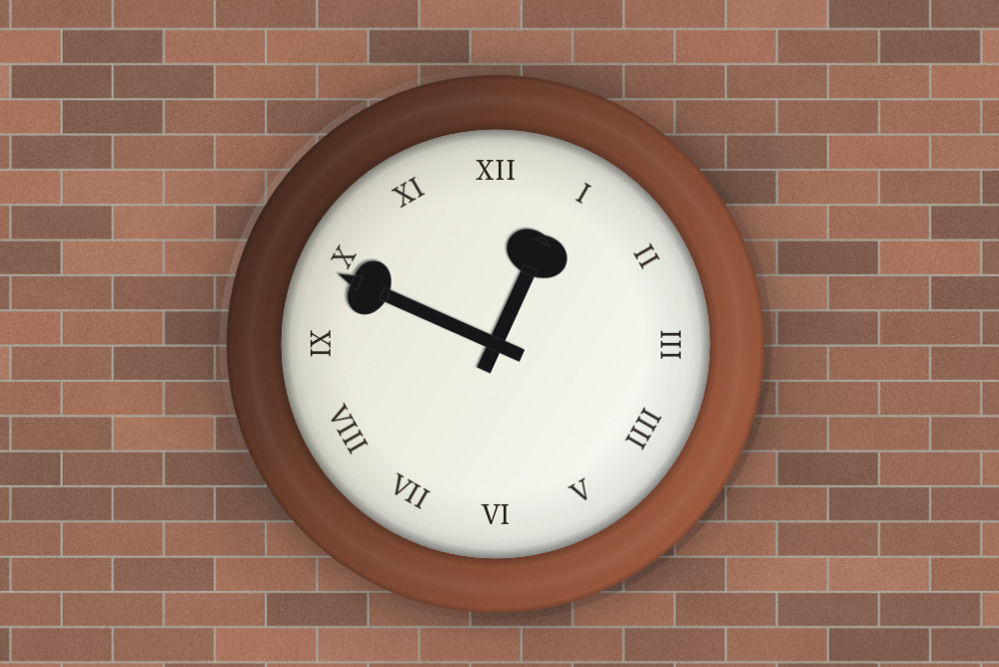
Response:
h=12 m=49
